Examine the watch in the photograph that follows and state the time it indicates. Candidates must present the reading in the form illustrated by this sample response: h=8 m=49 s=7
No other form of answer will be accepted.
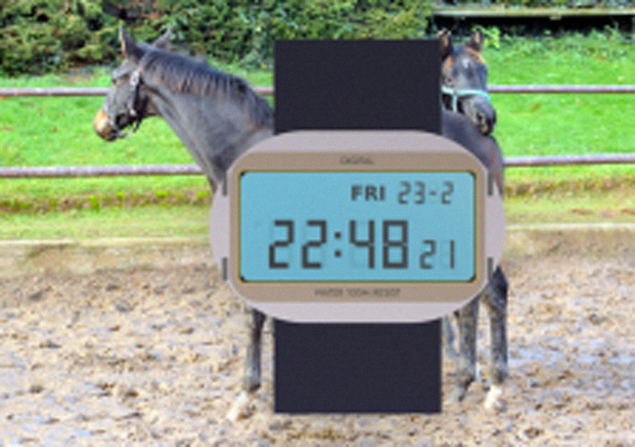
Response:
h=22 m=48 s=21
